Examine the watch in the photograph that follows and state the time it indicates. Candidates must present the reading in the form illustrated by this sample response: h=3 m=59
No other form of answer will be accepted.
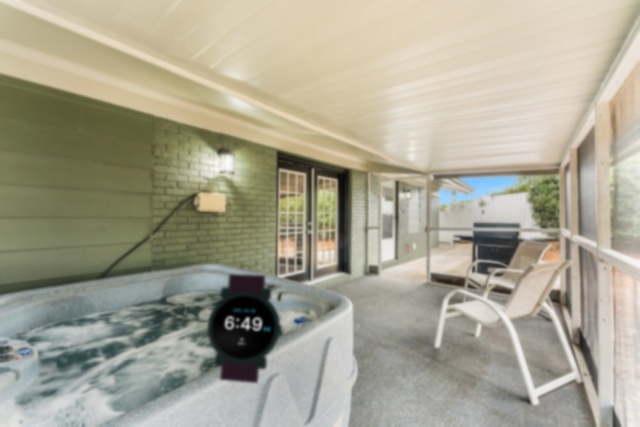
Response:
h=6 m=49
